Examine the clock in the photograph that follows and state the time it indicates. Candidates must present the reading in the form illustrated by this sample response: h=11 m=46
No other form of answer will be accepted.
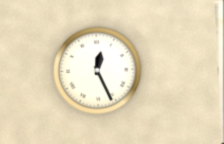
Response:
h=12 m=26
